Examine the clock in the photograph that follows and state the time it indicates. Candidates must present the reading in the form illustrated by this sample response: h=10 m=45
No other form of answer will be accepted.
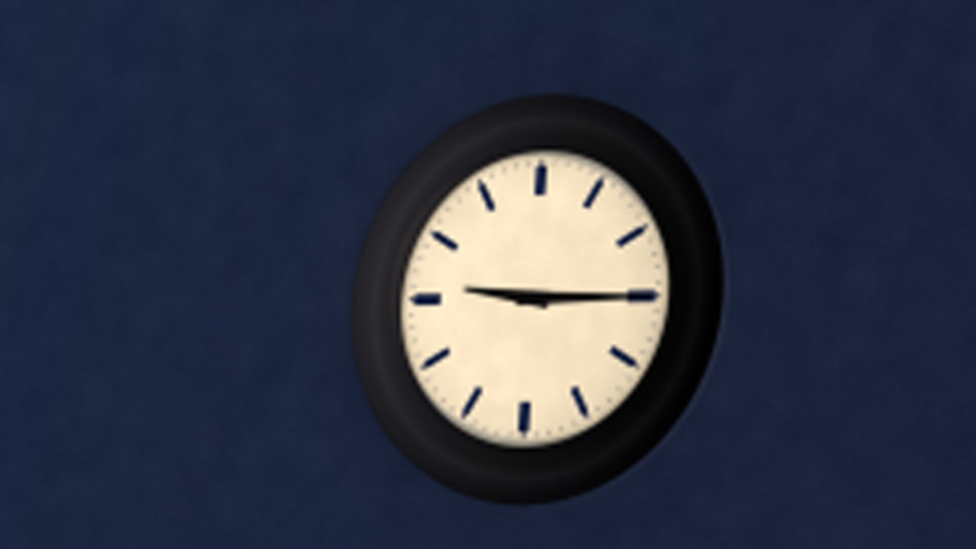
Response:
h=9 m=15
